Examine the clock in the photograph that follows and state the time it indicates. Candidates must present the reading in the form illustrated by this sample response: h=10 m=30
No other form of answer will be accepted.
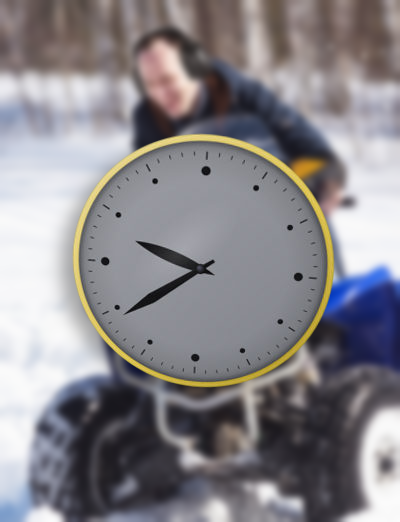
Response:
h=9 m=39
